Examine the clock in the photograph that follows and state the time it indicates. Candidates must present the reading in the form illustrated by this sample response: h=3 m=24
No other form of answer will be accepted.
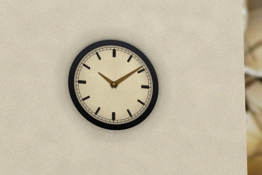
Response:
h=10 m=9
